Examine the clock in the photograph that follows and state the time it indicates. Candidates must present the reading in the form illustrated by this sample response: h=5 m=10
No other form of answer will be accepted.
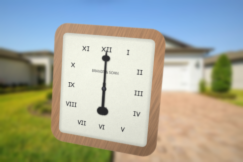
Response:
h=6 m=0
